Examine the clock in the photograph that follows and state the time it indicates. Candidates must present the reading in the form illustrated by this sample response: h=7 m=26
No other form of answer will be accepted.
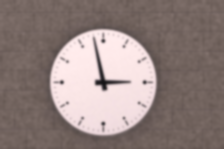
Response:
h=2 m=58
